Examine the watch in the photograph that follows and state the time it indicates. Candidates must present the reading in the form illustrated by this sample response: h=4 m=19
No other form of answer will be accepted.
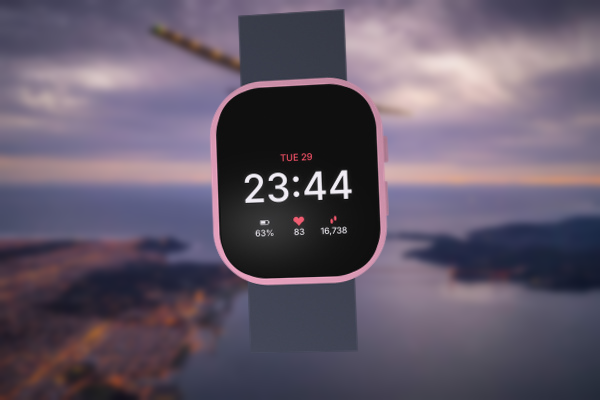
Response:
h=23 m=44
